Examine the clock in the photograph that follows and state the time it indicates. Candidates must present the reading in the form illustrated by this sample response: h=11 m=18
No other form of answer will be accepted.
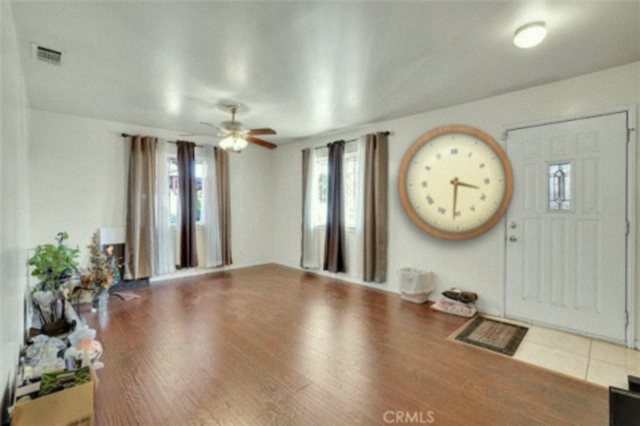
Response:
h=3 m=31
